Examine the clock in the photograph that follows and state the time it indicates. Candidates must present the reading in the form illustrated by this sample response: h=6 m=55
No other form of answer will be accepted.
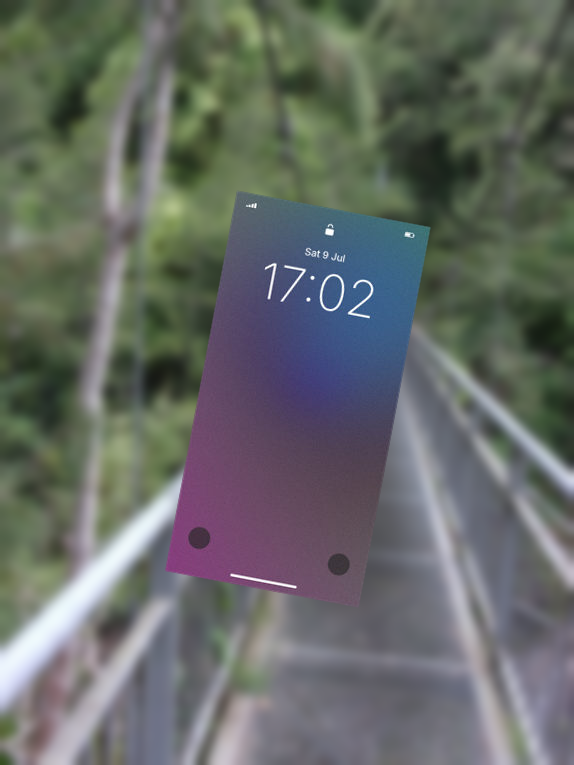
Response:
h=17 m=2
